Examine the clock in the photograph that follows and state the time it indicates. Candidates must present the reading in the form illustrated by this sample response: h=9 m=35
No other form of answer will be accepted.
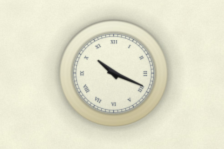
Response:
h=10 m=19
